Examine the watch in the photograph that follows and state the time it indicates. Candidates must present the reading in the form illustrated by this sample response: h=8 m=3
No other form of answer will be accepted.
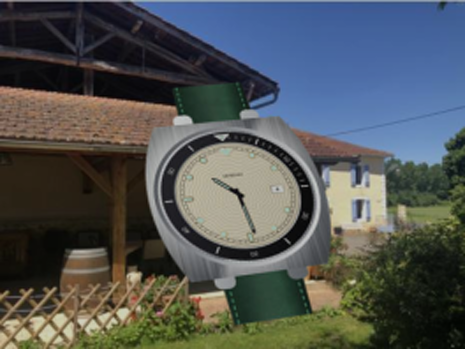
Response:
h=10 m=29
